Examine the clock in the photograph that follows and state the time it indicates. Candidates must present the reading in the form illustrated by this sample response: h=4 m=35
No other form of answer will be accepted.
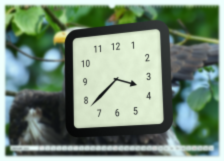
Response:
h=3 m=38
